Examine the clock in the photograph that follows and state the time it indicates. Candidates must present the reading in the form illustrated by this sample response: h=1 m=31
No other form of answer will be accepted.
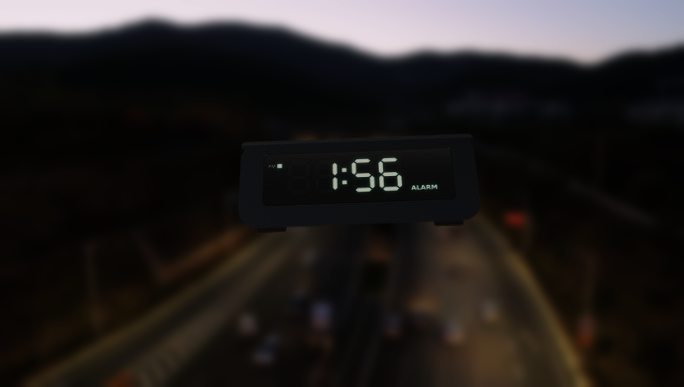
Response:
h=1 m=56
